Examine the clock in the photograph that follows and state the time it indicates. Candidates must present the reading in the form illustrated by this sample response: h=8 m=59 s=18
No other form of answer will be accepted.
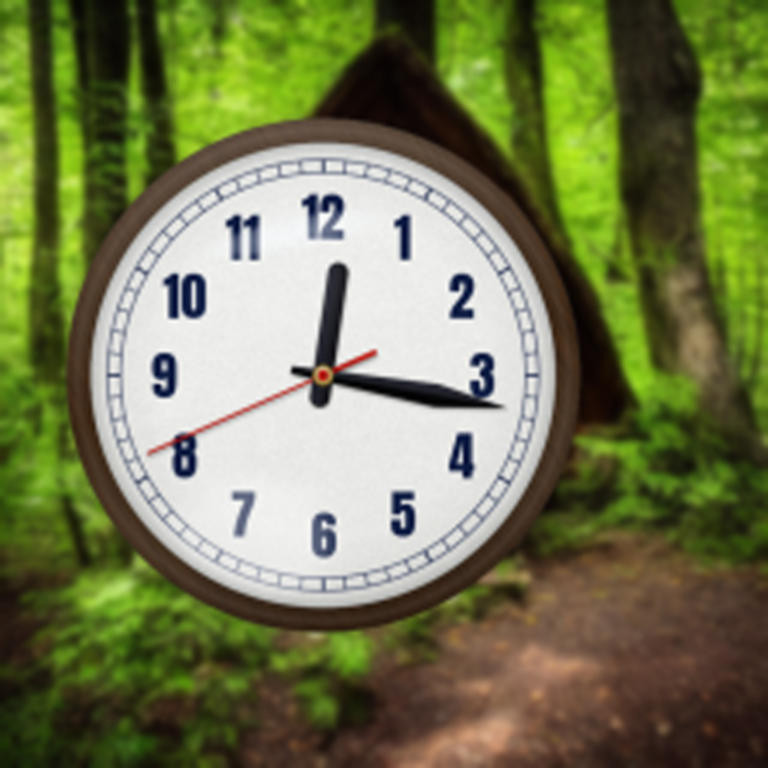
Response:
h=12 m=16 s=41
